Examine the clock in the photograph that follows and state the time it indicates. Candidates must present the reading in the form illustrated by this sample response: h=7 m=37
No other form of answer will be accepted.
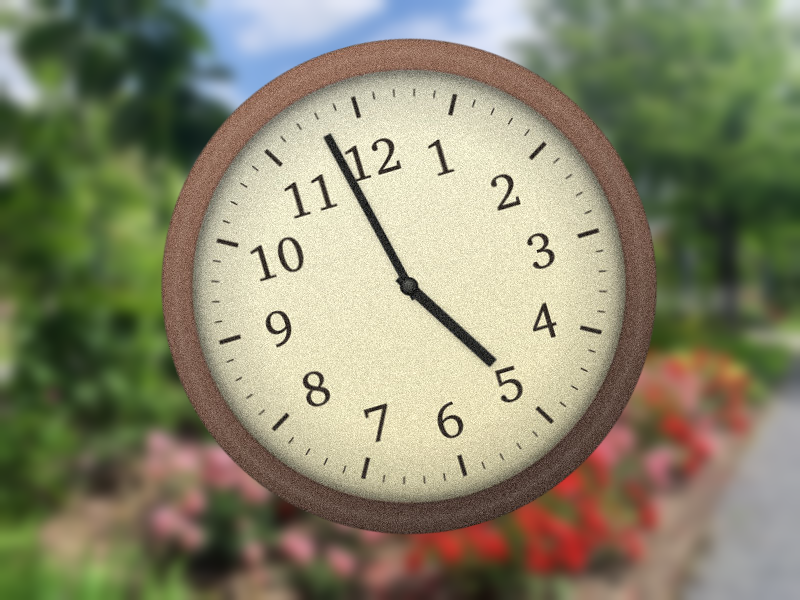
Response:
h=4 m=58
